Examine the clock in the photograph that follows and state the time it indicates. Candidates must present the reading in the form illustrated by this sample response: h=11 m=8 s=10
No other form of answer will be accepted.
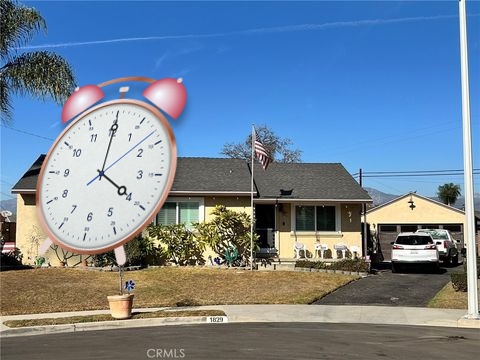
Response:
h=4 m=0 s=8
